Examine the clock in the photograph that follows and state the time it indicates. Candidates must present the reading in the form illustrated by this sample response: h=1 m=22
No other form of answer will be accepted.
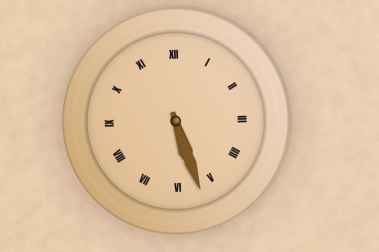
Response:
h=5 m=27
